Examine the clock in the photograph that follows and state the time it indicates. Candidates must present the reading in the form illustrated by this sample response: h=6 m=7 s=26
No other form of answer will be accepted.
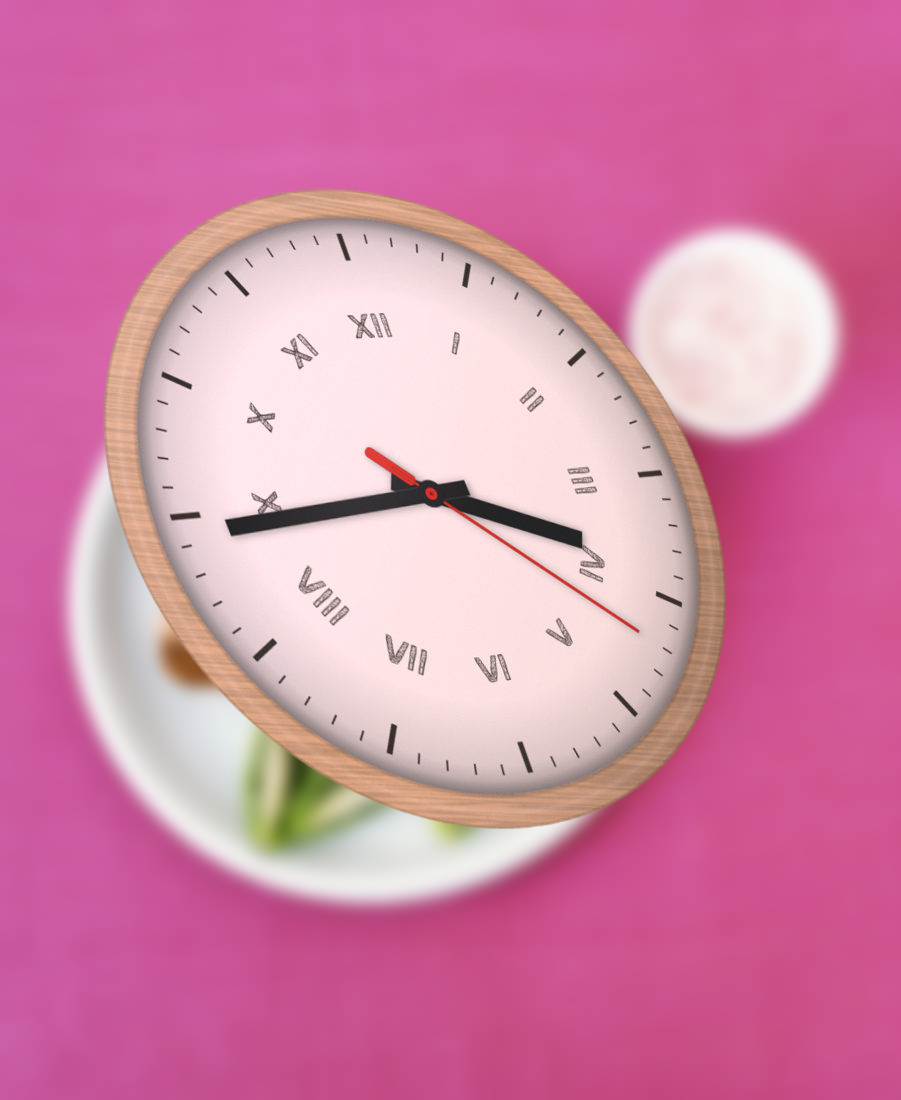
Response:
h=3 m=44 s=22
